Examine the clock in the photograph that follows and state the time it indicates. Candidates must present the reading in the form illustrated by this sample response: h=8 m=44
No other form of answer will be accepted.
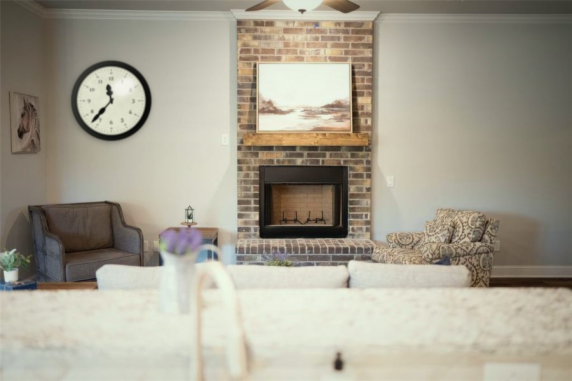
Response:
h=11 m=37
